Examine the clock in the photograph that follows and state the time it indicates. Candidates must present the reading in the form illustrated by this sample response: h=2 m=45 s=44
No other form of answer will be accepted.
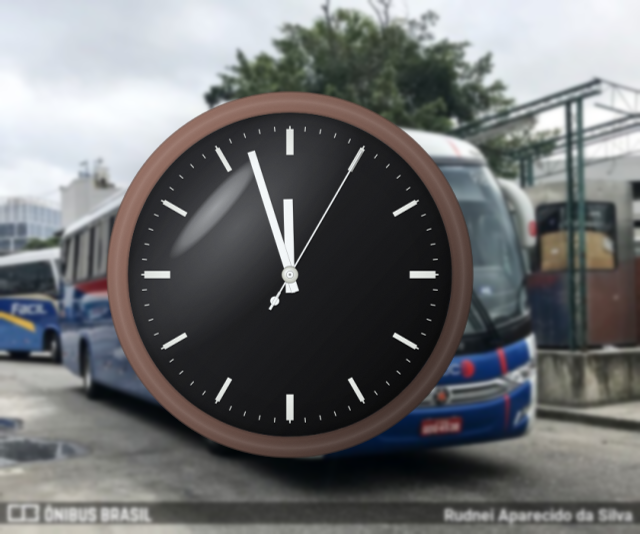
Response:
h=11 m=57 s=5
